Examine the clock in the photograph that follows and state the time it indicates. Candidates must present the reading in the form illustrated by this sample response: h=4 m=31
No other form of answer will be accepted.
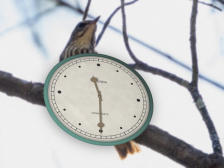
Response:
h=11 m=30
